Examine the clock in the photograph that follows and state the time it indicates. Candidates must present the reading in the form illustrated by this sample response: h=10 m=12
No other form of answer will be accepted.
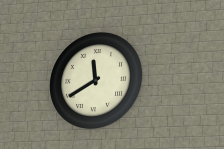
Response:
h=11 m=40
